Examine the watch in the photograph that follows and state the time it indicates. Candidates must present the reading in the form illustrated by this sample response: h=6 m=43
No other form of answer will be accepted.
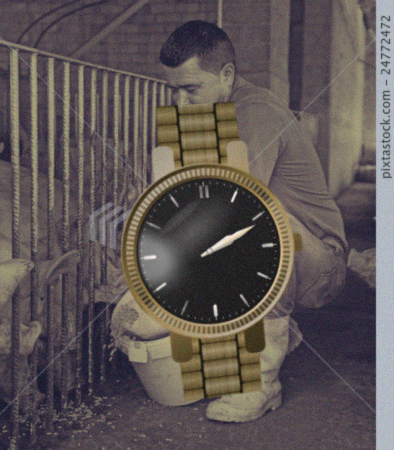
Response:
h=2 m=11
